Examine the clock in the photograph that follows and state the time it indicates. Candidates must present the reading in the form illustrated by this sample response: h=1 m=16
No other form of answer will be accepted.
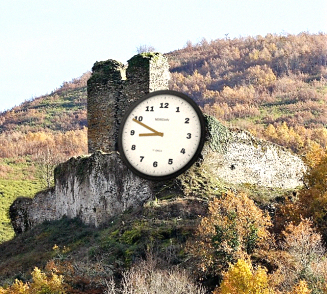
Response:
h=8 m=49
